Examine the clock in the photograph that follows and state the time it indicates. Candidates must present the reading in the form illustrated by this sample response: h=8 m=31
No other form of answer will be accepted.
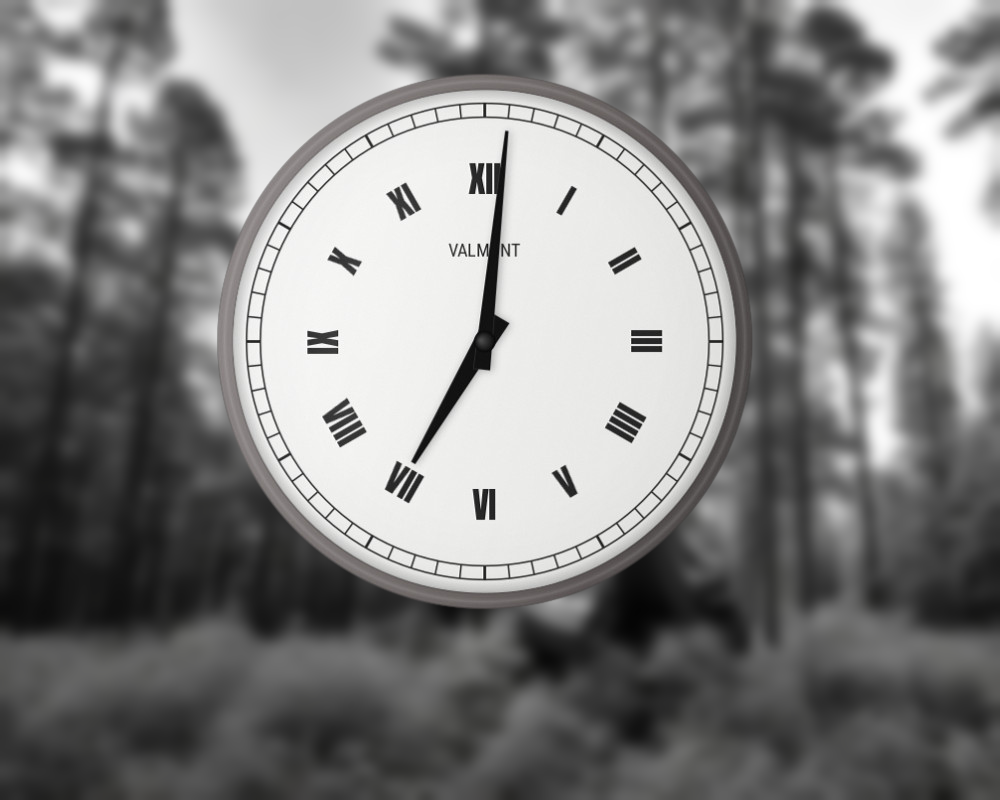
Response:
h=7 m=1
